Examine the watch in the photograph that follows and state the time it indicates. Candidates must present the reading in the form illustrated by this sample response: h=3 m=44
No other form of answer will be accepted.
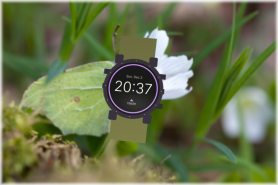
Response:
h=20 m=37
